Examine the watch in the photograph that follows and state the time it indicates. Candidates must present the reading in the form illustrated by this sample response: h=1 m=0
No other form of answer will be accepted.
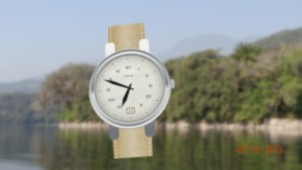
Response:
h=6 m=49
